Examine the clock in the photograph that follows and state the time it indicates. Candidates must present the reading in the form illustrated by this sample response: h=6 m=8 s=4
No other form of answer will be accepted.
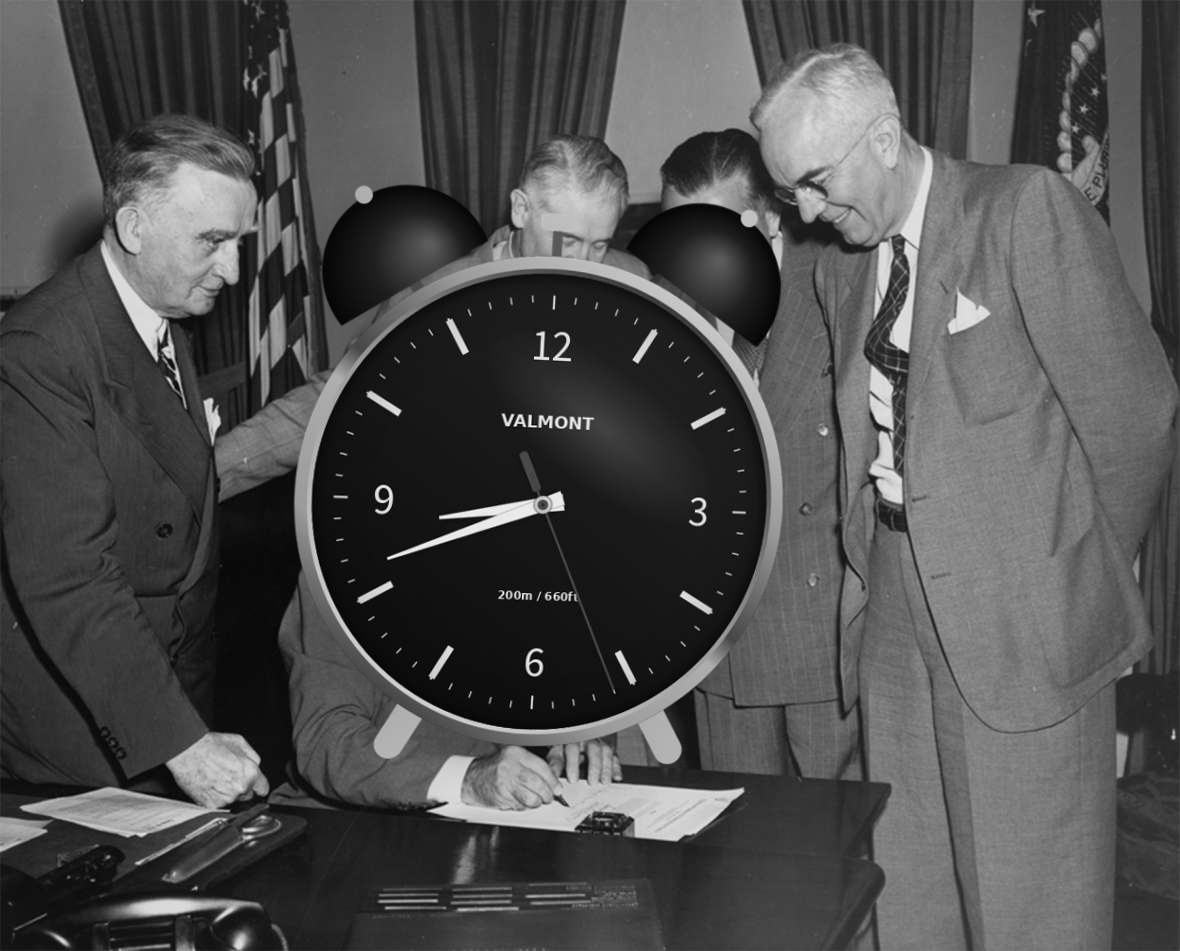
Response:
h=8 m=41 s=26
